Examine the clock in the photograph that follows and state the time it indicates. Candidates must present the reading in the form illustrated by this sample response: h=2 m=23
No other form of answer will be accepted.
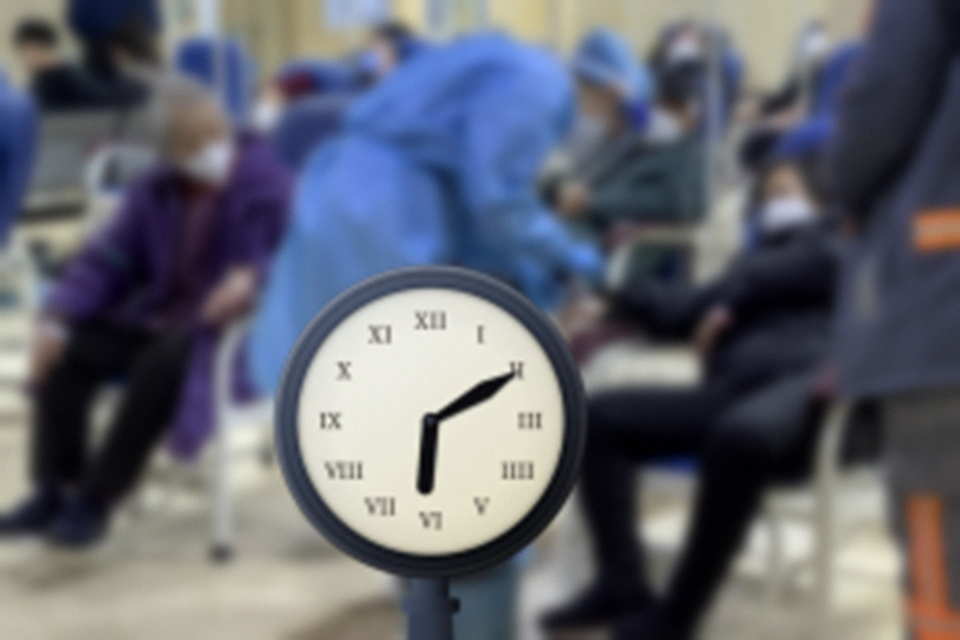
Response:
h=6 m=10
